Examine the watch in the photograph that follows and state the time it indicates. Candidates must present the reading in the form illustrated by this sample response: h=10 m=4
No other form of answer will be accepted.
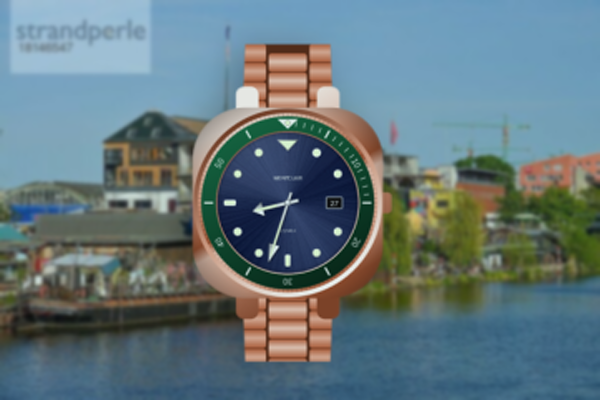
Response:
h=8 m=33
